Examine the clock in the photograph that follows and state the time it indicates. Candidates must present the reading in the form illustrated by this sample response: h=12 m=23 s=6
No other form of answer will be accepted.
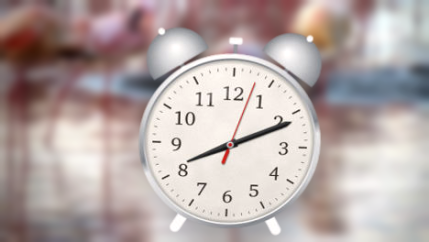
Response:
h=8 m=11 s=3
